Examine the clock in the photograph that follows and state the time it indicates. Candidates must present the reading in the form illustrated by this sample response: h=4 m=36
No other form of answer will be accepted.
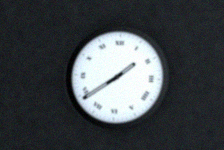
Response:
h=1 m=39
